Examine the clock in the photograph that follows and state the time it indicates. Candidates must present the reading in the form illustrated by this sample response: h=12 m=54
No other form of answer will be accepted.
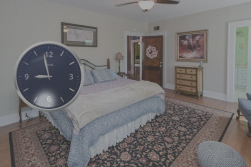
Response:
h=8 m=58
